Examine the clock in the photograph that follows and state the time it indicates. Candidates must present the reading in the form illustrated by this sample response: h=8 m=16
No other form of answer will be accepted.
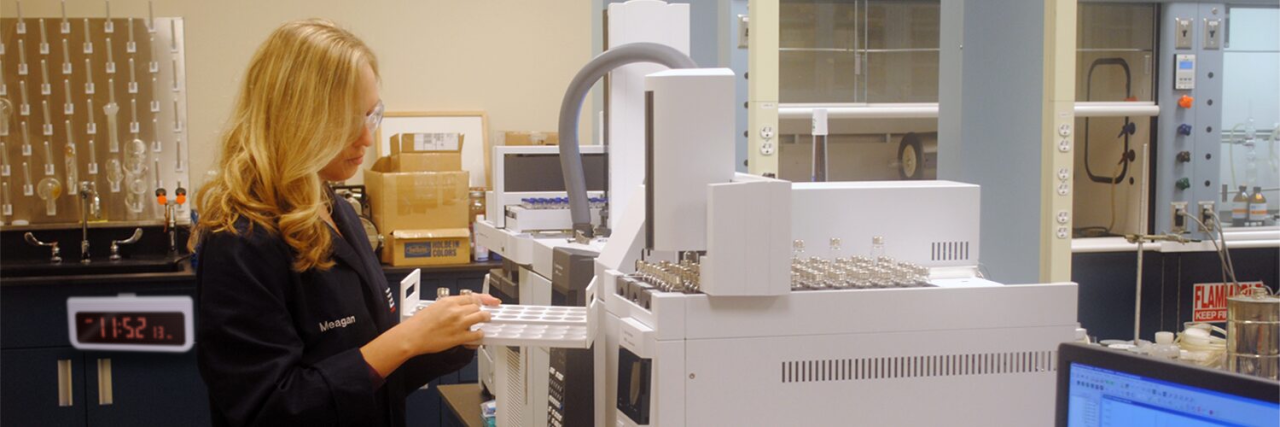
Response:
h=11 m=52
